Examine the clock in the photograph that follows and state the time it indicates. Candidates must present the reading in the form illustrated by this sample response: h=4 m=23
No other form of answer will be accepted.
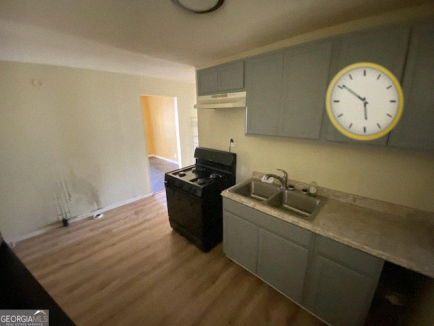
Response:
h=5 m=51
